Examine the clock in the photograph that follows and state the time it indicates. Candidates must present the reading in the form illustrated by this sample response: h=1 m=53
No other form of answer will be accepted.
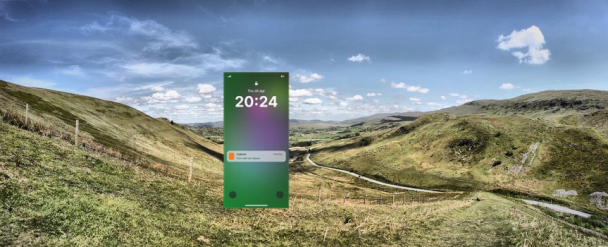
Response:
h=20 m=24
